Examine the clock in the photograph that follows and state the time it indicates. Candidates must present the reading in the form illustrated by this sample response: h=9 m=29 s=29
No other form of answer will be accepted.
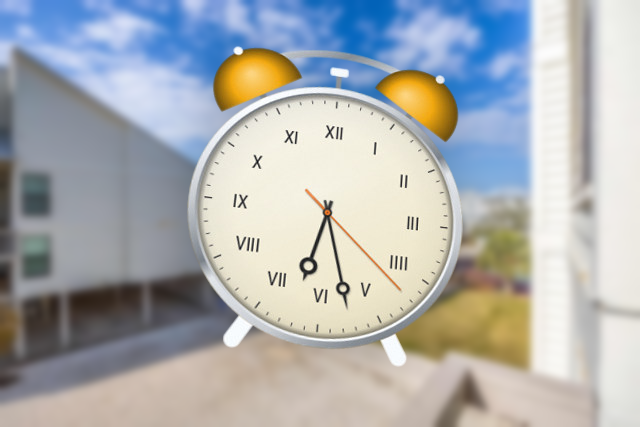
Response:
h=6 m=27 s=22
